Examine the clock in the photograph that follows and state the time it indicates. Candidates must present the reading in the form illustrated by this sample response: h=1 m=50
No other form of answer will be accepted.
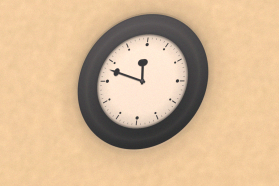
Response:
h=11 m=48
